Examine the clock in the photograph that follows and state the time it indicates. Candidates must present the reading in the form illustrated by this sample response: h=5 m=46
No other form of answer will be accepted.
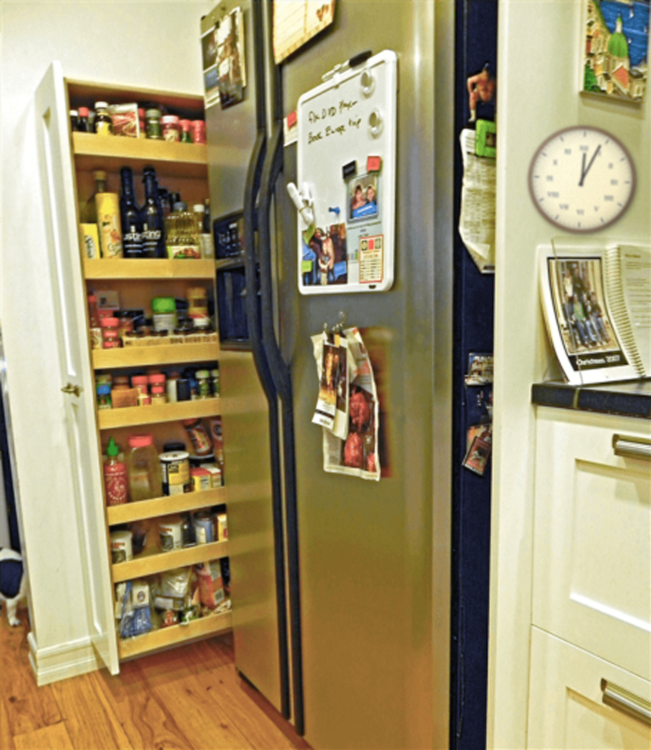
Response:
h=12 m=4
